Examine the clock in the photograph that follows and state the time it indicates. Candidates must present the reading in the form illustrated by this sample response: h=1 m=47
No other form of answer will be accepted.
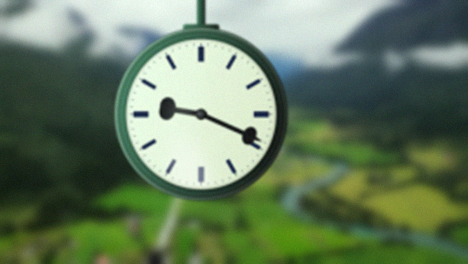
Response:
h=9 m=19
